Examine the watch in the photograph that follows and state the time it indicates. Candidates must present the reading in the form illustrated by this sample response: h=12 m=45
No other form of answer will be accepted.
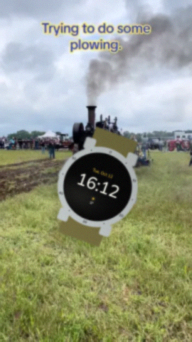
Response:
h=16 m=12
